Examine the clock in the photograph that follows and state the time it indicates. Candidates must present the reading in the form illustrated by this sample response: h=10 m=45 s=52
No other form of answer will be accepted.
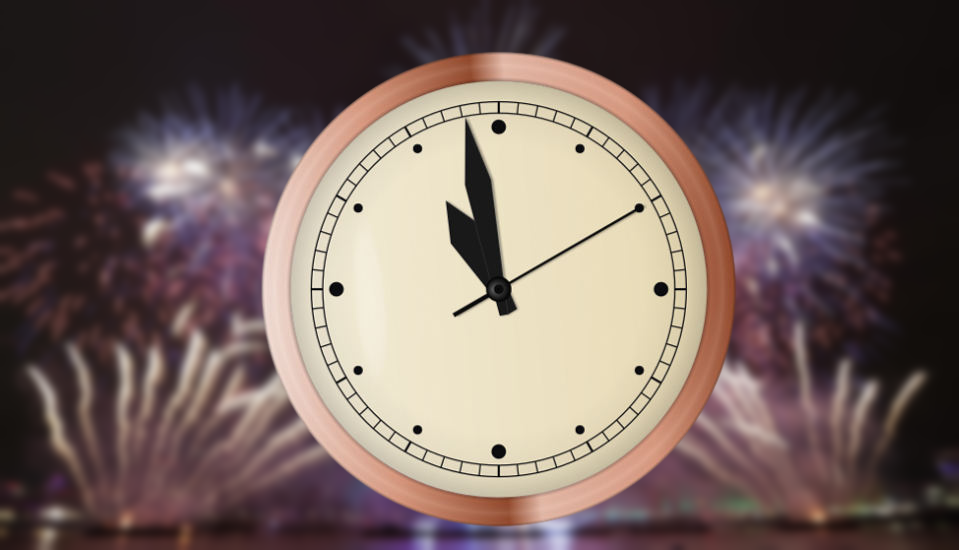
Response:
h=10 m=58 s=10
